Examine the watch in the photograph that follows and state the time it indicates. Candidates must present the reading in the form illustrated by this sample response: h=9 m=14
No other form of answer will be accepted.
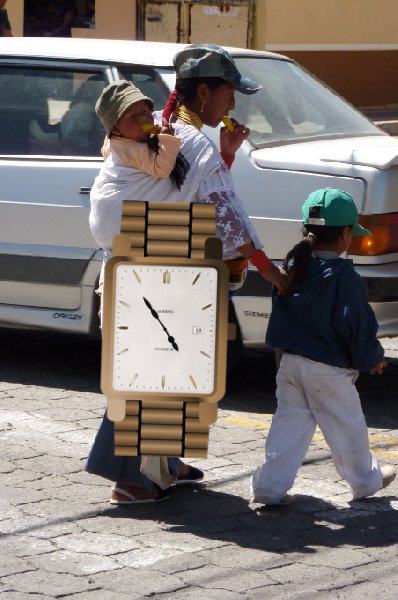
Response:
h=4 m=54
